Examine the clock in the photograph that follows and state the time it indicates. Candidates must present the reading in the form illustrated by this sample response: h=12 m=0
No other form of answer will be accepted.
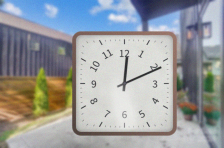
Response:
h=12 m=11
